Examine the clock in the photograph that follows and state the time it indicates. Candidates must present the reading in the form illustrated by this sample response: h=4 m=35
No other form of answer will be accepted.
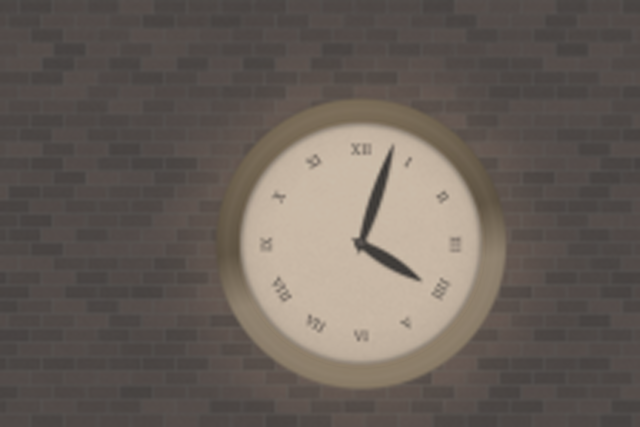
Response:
h=4 m=3
